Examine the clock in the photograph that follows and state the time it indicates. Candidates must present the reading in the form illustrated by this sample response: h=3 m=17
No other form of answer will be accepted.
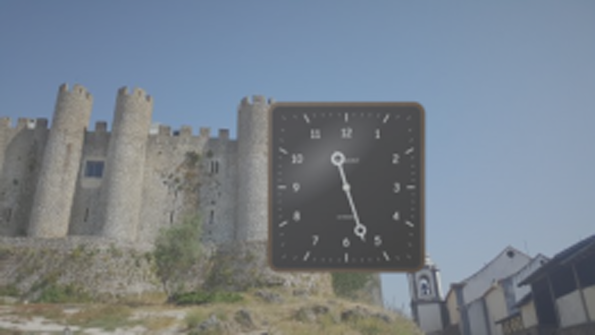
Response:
h=11 m=27
